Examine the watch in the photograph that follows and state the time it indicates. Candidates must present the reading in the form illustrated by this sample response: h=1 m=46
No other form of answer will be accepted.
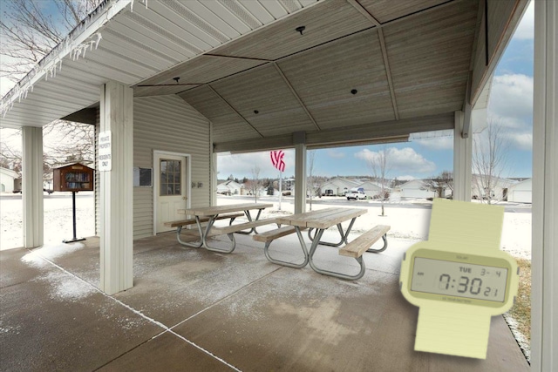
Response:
h=7 m=30
